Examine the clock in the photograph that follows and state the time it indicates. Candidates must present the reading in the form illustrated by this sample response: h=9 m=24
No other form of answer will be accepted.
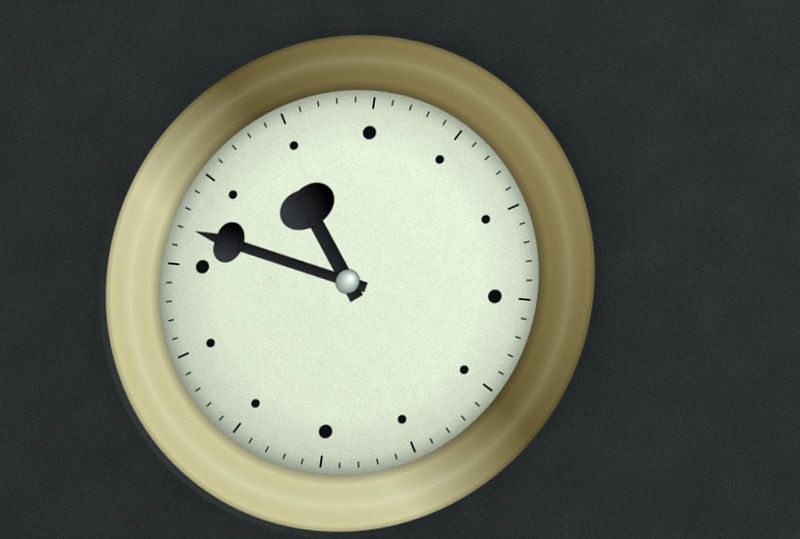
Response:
h=10 m=47
